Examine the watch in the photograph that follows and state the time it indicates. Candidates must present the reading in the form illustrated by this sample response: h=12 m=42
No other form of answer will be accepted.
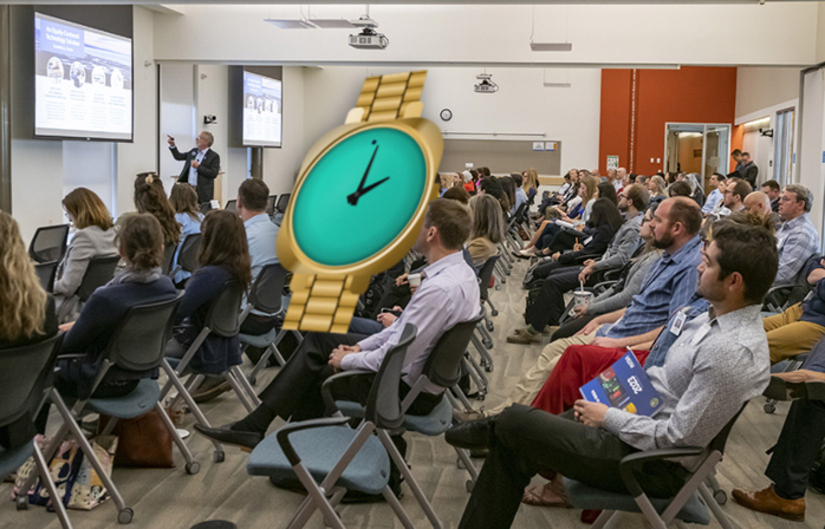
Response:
h=2 m=1
